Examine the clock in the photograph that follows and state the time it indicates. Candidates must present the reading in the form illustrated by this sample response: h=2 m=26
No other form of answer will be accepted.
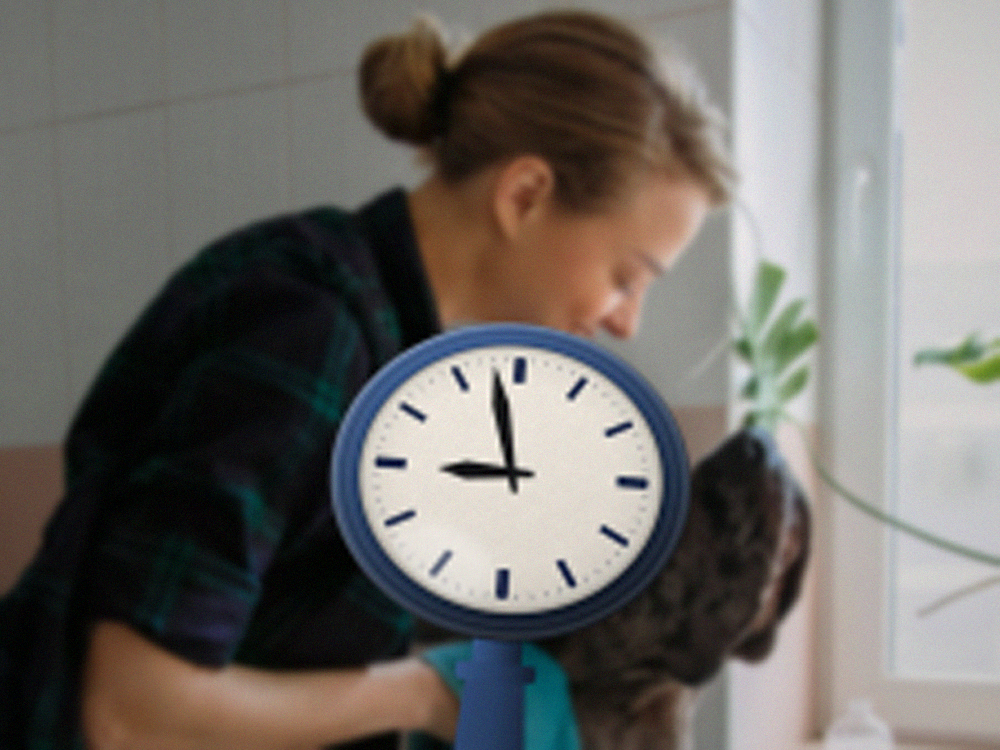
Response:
h=8 m=58
